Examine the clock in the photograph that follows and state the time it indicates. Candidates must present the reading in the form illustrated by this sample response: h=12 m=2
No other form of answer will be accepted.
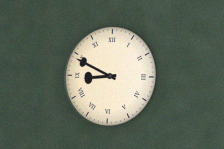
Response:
h=8 m=49
